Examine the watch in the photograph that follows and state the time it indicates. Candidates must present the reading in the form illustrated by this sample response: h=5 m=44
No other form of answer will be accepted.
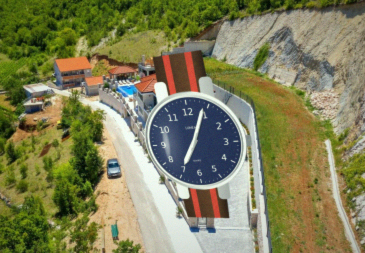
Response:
h=7 m=4
